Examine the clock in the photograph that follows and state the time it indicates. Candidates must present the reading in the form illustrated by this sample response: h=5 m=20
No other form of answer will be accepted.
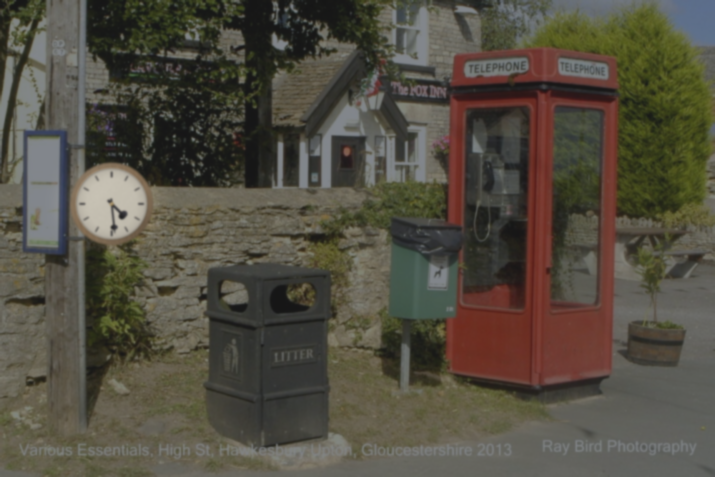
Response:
h=4 m=29
